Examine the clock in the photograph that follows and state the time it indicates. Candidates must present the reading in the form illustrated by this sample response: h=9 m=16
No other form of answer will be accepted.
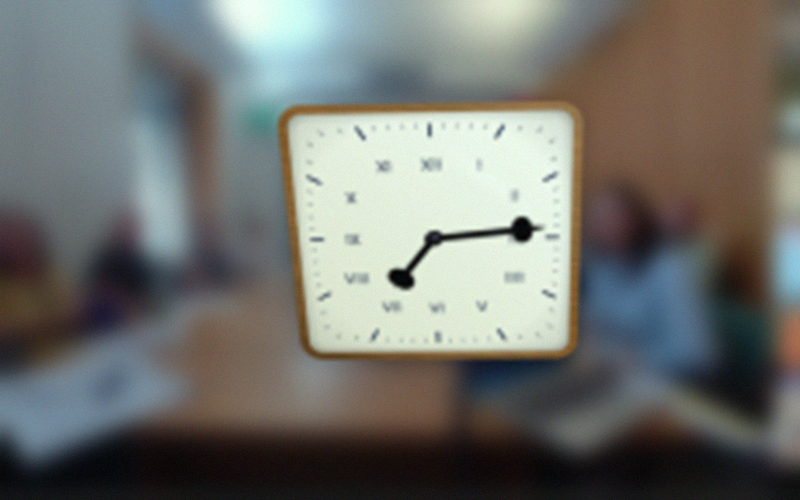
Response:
h=7 m=14
